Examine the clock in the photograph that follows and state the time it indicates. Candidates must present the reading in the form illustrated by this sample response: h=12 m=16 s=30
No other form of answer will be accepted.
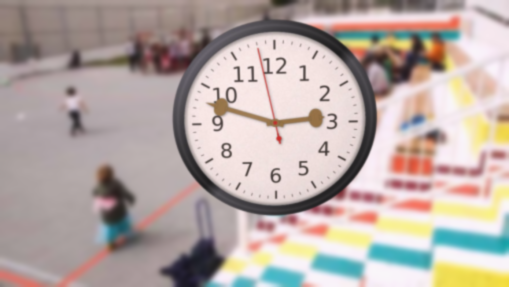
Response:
h=2 m=47 s=58
